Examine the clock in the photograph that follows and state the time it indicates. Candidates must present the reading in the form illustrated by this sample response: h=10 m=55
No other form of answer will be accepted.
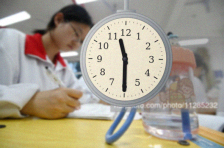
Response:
h=11 m=30
